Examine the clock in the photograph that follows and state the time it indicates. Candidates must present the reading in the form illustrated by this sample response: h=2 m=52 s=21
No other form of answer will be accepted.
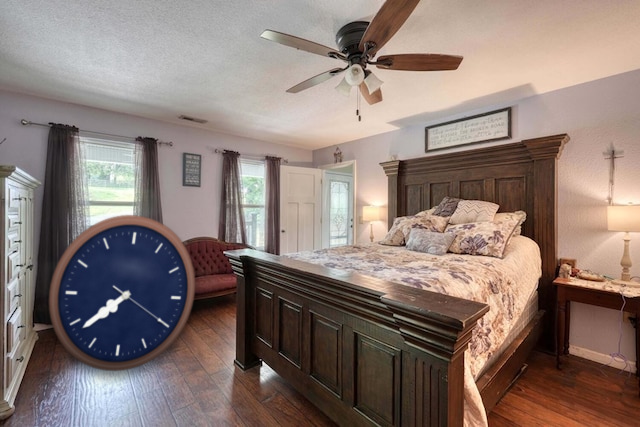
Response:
h=7 m=38 s=20
